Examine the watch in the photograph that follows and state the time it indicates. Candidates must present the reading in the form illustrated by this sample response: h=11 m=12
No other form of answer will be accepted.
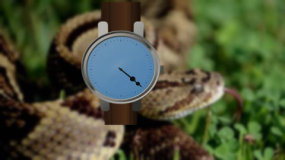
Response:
h=4 m=22
